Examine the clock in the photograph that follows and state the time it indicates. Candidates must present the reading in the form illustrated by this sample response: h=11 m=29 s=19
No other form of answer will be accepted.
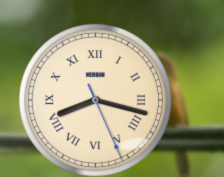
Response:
h=8 m=17 s=26
